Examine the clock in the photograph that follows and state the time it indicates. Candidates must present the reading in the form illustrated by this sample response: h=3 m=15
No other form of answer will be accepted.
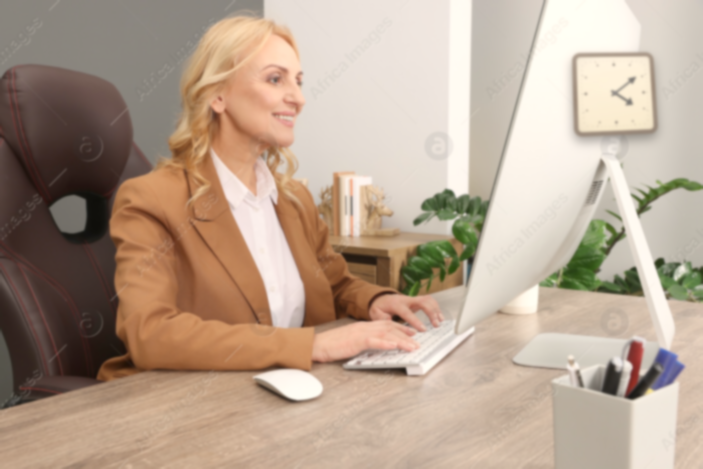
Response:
h=4 m=9
